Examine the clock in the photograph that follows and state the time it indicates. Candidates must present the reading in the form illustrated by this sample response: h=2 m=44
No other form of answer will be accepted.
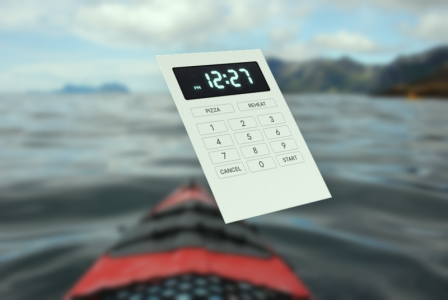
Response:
h=12 m=27
